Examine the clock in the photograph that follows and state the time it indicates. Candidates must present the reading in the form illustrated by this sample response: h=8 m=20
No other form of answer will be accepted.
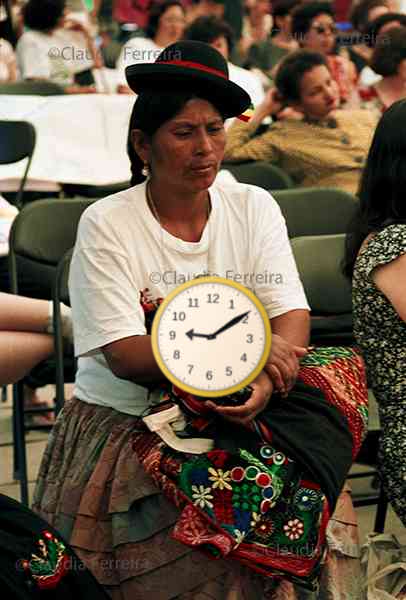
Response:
h=9 m=9
